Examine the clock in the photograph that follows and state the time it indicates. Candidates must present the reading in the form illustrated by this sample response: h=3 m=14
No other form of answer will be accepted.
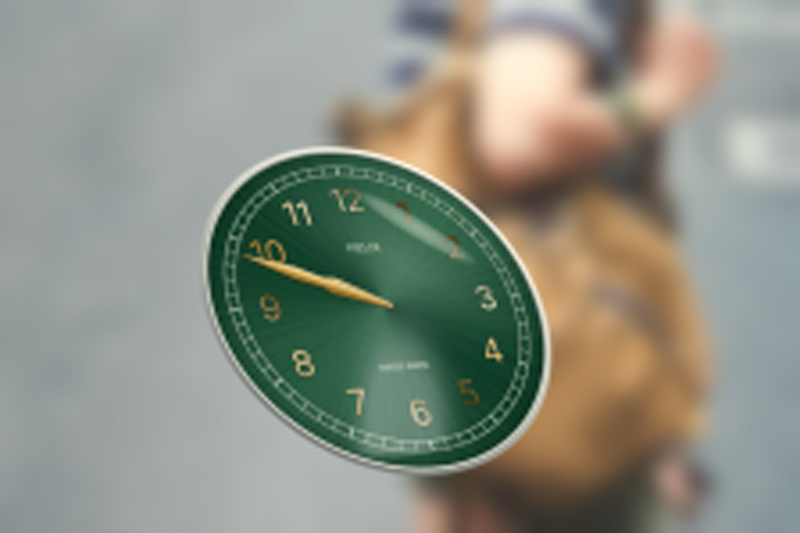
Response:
h=9 m=49
